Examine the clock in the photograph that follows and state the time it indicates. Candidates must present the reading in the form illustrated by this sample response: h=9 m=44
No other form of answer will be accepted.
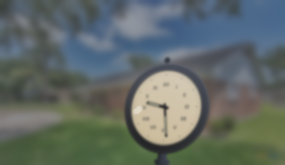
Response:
h=9 m=29
